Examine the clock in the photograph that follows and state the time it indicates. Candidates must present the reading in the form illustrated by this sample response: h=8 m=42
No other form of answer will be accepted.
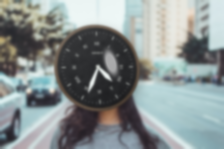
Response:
h=4 m=34
